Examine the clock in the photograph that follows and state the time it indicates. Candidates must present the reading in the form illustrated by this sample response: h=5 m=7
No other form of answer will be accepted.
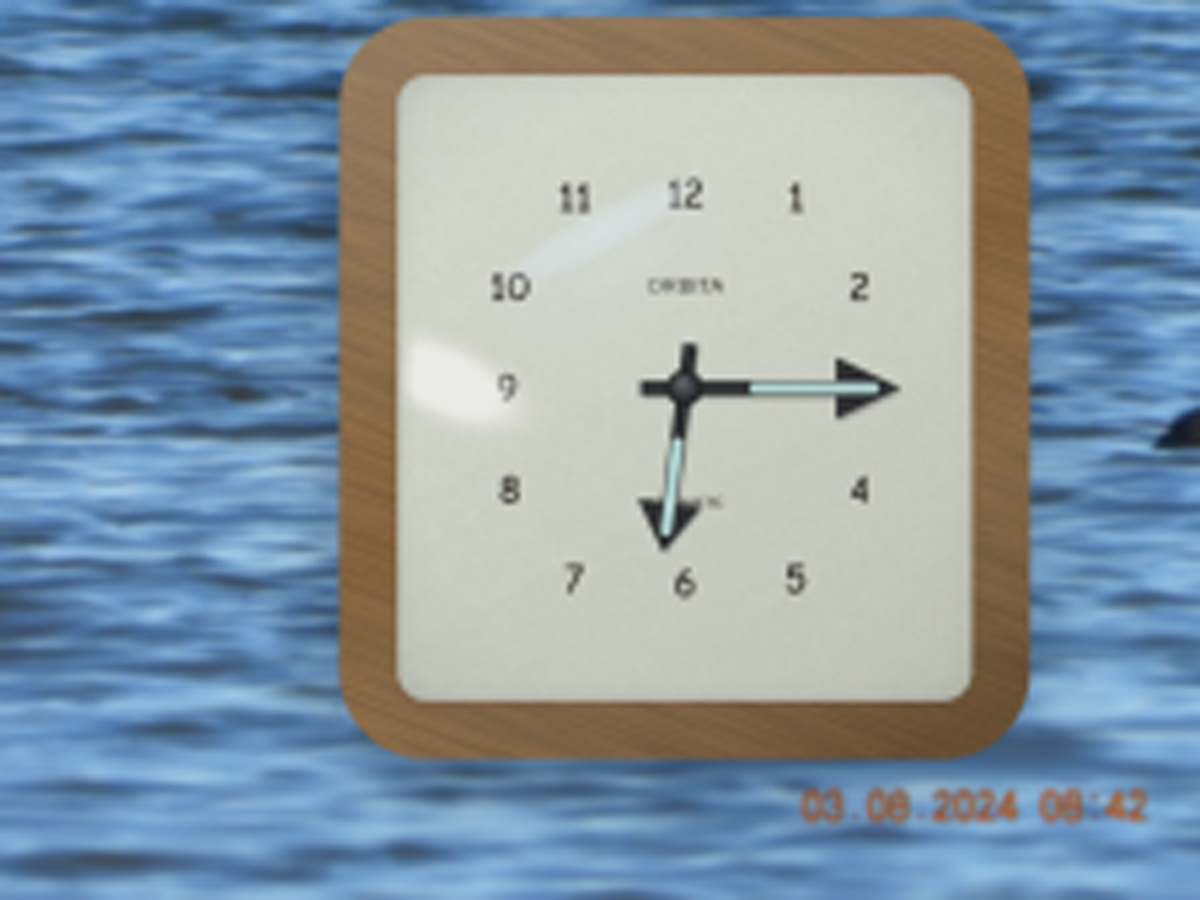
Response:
h=6 m=15
